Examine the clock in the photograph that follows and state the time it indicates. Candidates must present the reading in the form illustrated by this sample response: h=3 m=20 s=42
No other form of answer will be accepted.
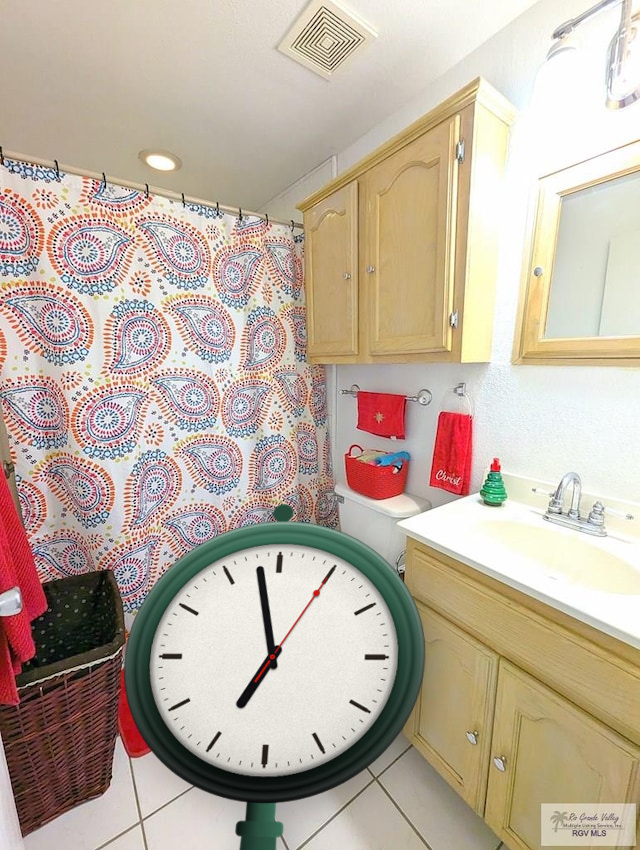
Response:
h=6 m=58 s=5
